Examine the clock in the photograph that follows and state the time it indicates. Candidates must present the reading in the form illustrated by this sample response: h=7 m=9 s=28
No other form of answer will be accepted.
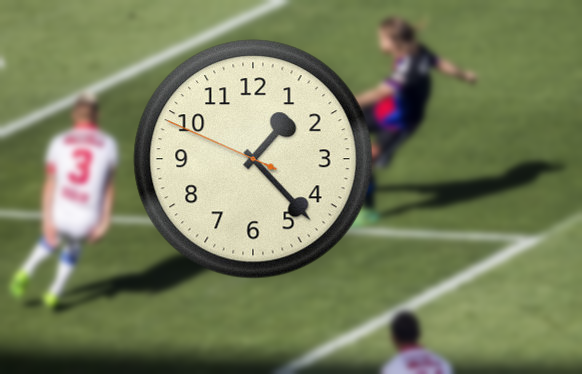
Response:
h=1 m=22 s=49
